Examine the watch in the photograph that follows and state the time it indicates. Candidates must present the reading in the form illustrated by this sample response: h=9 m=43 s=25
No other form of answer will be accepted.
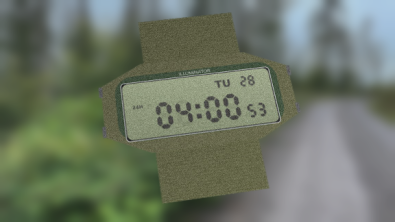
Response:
h=4 m=0 s=53
